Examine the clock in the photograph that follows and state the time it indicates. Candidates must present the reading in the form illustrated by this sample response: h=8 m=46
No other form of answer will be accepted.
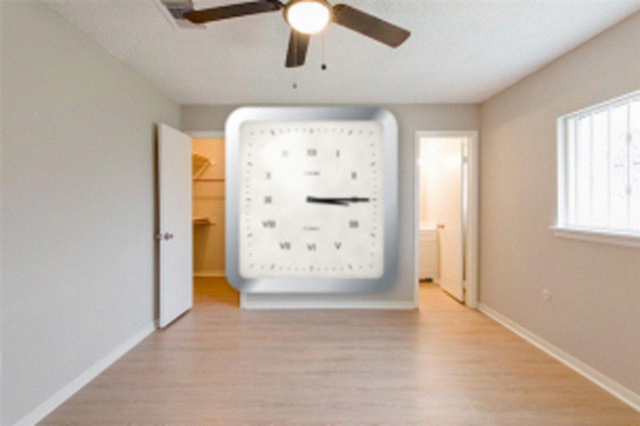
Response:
h=3 m=15
